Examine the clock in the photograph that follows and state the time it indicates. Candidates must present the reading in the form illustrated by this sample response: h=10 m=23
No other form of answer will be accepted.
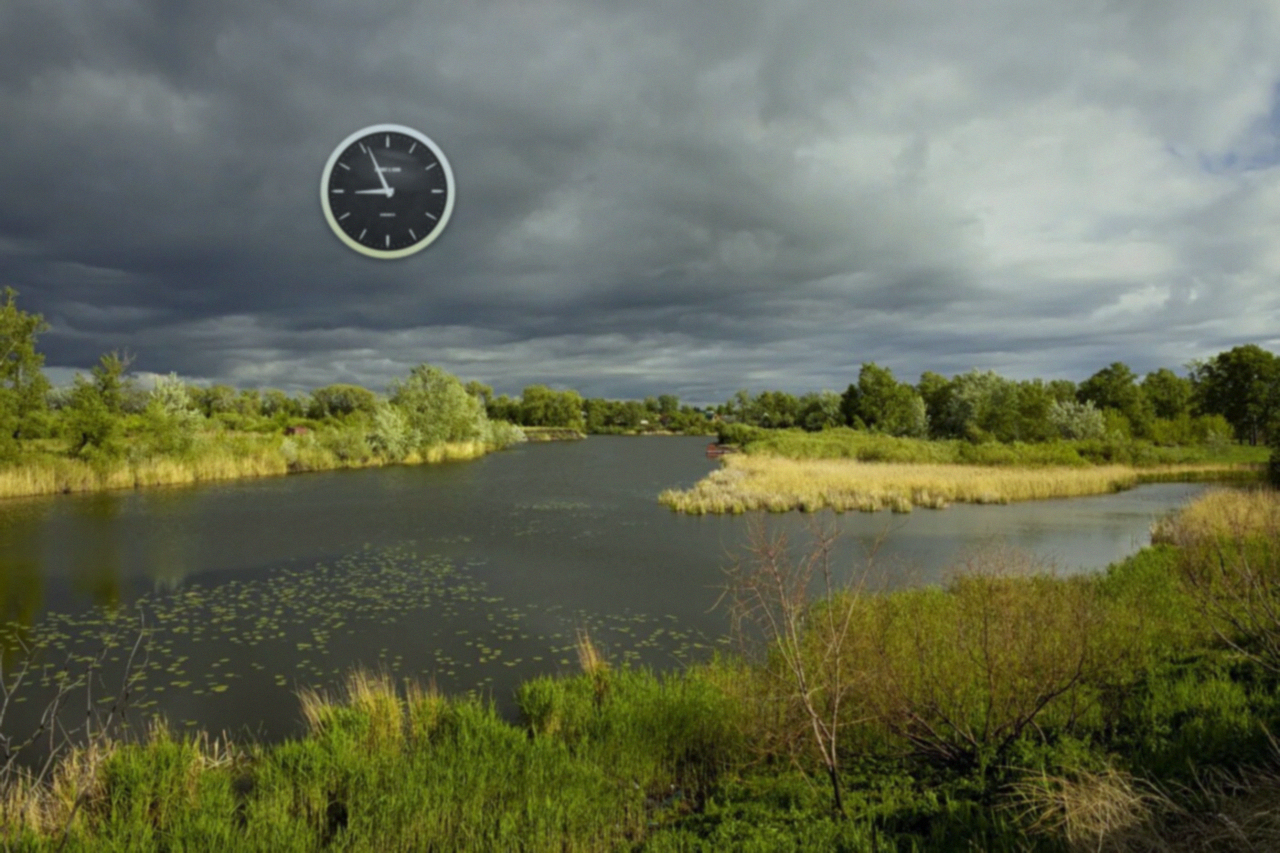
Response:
h=8 m=56
